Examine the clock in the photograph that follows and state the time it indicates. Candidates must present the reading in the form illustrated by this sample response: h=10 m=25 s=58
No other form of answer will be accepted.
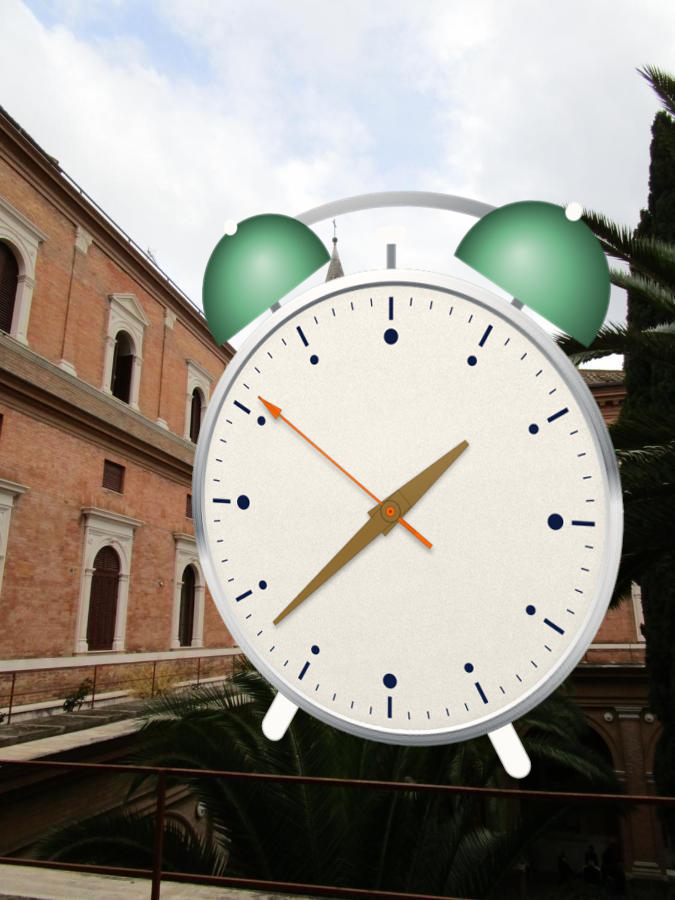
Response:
h=1 m=37 s=51
